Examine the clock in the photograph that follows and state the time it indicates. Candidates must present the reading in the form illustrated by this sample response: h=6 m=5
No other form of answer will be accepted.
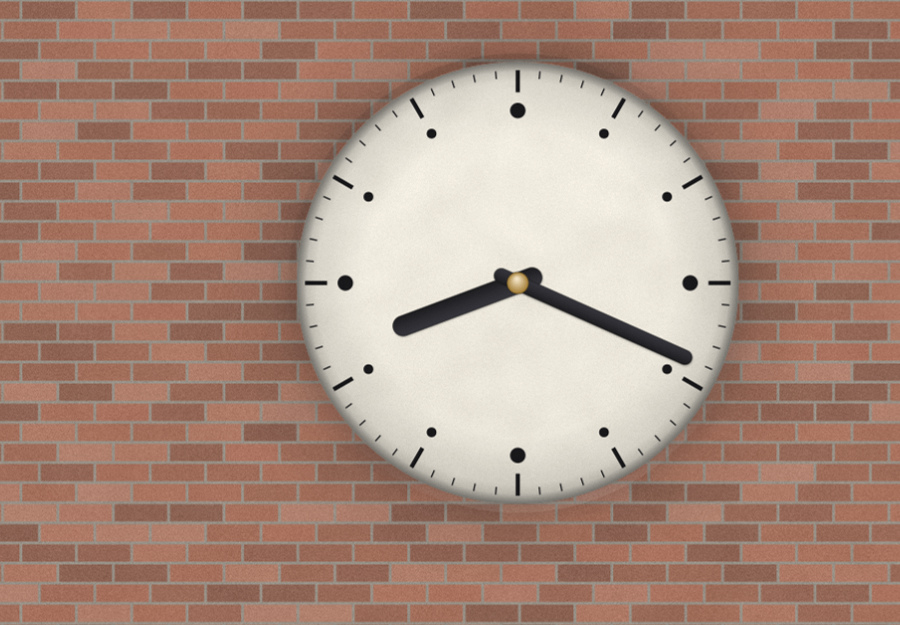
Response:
h=8 m=19
